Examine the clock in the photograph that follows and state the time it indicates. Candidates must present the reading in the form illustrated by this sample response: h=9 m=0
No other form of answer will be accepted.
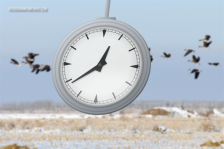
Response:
h=12 m=39
